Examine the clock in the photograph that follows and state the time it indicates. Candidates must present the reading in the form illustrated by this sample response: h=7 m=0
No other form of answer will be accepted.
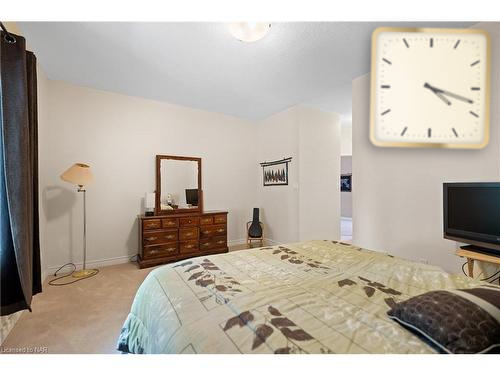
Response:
h=4 m=18
